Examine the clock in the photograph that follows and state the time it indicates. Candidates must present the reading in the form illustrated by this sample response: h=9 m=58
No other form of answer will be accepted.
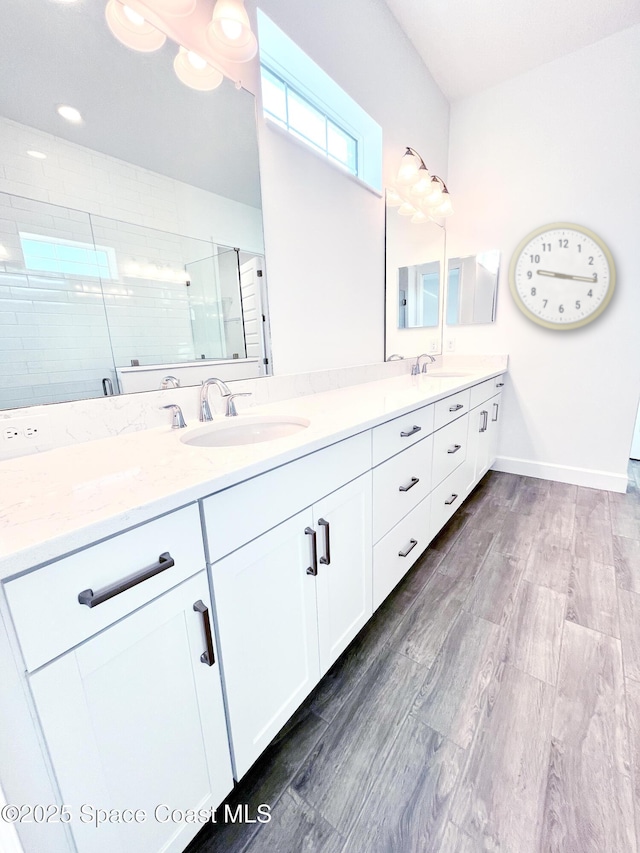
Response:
h=9 m=16
